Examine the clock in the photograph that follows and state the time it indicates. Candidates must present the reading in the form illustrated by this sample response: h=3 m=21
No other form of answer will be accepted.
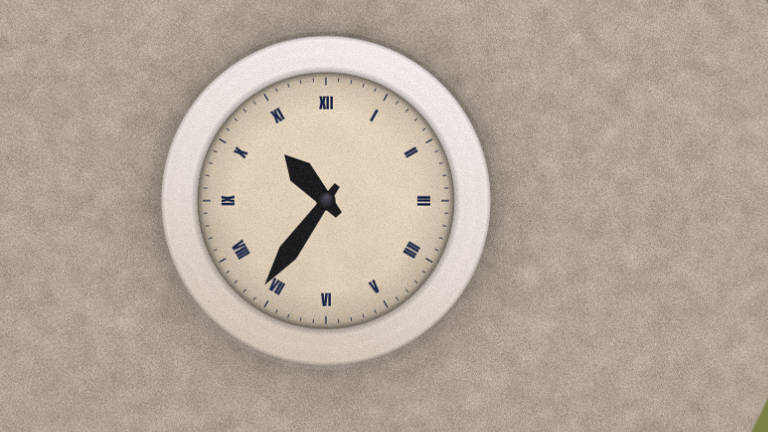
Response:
h=10 m=36
